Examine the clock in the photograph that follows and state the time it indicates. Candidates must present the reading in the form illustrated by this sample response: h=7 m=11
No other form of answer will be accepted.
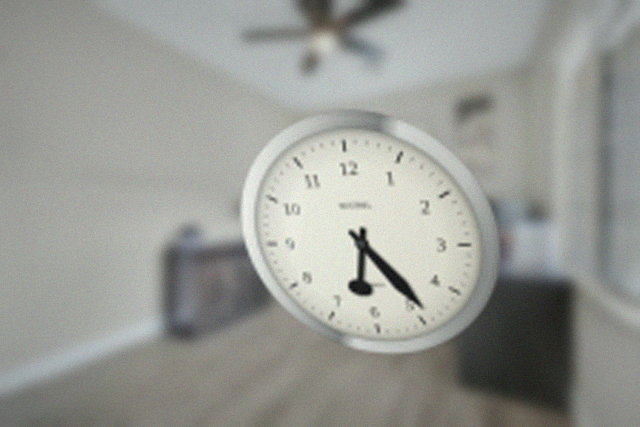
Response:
h=6 m=24
